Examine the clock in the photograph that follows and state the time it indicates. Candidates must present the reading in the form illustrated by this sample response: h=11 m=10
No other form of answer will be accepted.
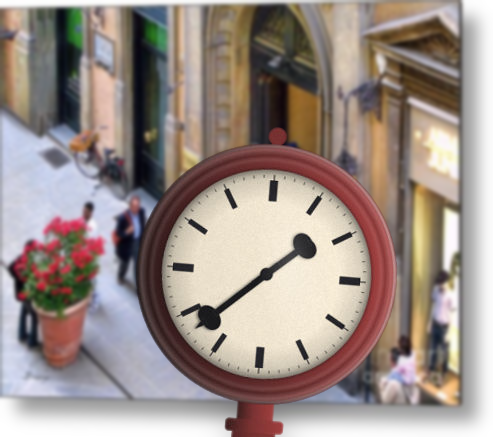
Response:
h=1 m=38
